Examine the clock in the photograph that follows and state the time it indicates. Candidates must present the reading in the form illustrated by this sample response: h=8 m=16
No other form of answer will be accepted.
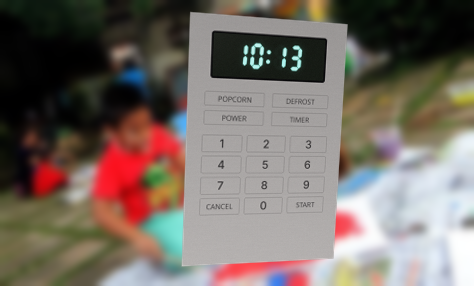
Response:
h=10 m=13
